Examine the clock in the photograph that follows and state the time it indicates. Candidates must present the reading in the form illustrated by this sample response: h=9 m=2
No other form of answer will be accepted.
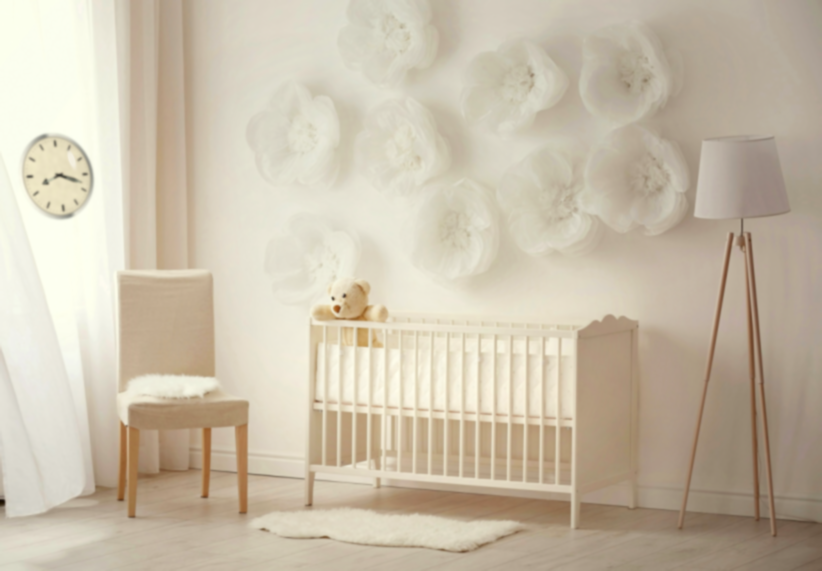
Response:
h=8 m=18
